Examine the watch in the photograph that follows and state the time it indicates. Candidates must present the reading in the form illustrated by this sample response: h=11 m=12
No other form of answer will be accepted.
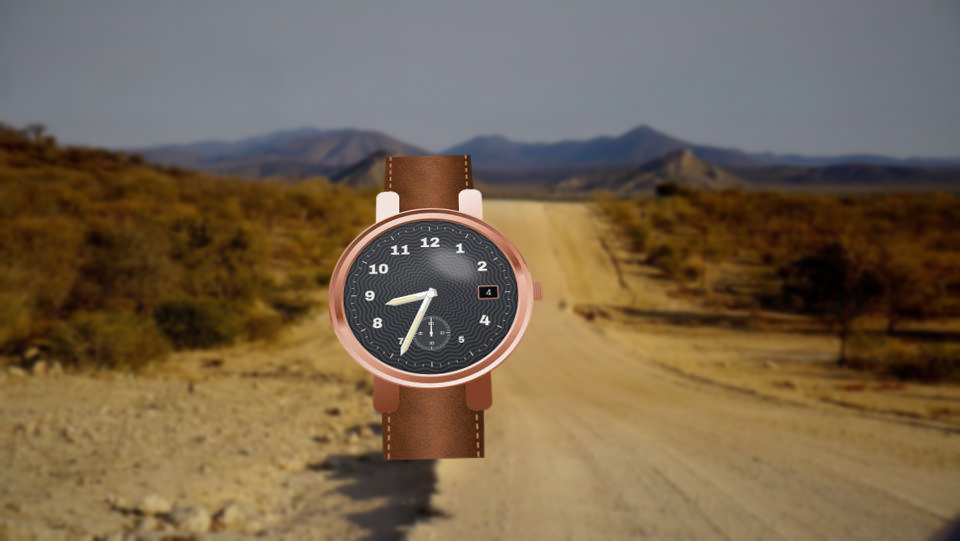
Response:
h=8 m=34
